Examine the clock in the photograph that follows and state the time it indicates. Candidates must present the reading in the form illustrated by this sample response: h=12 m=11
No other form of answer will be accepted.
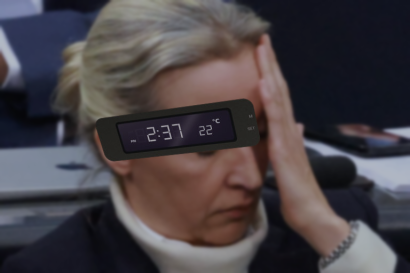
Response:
h=2 m=37
